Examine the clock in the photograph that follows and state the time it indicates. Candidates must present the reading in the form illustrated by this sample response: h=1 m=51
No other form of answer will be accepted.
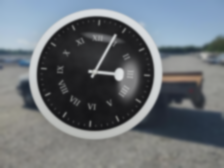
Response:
h=3 m=4
